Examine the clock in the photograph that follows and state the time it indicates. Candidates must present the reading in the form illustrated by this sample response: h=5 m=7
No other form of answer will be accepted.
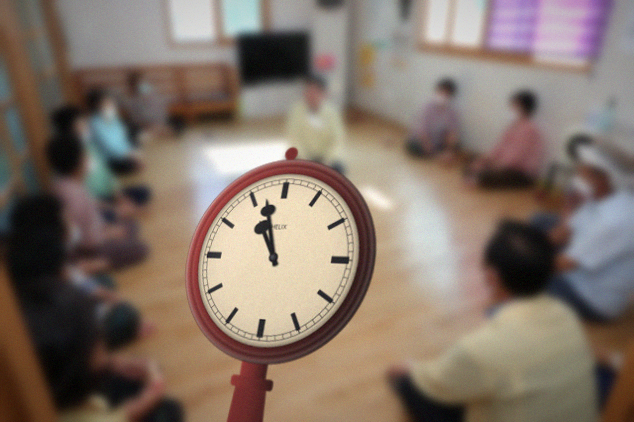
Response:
h=10 m=57
